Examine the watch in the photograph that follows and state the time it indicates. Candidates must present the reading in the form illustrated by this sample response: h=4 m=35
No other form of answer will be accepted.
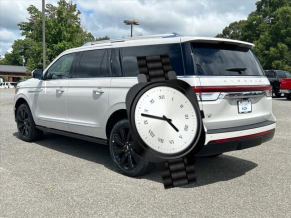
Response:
h=4 m=48
